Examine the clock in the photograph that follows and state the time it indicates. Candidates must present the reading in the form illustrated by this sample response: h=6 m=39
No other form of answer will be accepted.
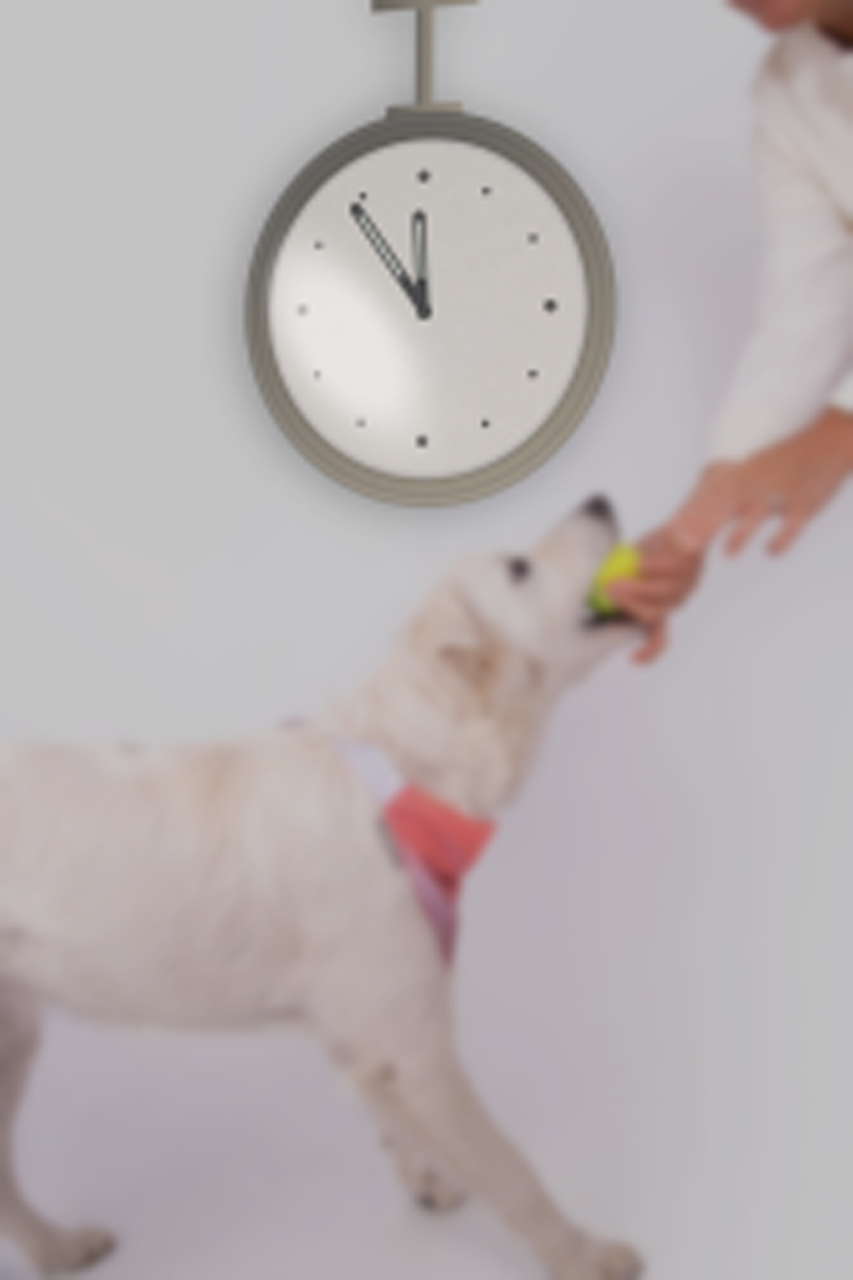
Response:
h=11 m=54
